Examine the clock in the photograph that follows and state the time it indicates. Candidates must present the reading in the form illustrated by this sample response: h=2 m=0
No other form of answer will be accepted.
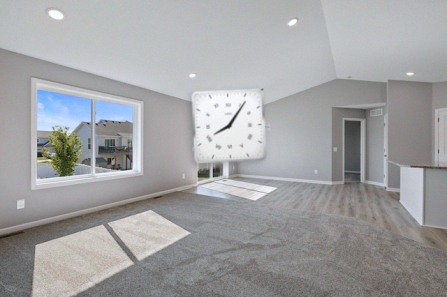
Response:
h=8 m=6
